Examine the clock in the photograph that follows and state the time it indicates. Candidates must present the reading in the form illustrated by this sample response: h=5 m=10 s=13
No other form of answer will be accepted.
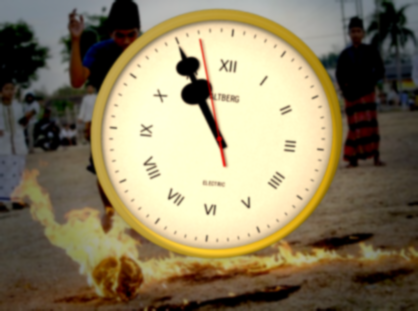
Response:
h=10 m=54 s=57
